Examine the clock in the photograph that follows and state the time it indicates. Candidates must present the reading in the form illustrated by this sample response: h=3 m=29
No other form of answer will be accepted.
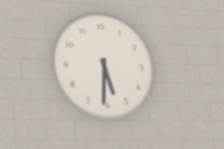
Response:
h=5 m=31
